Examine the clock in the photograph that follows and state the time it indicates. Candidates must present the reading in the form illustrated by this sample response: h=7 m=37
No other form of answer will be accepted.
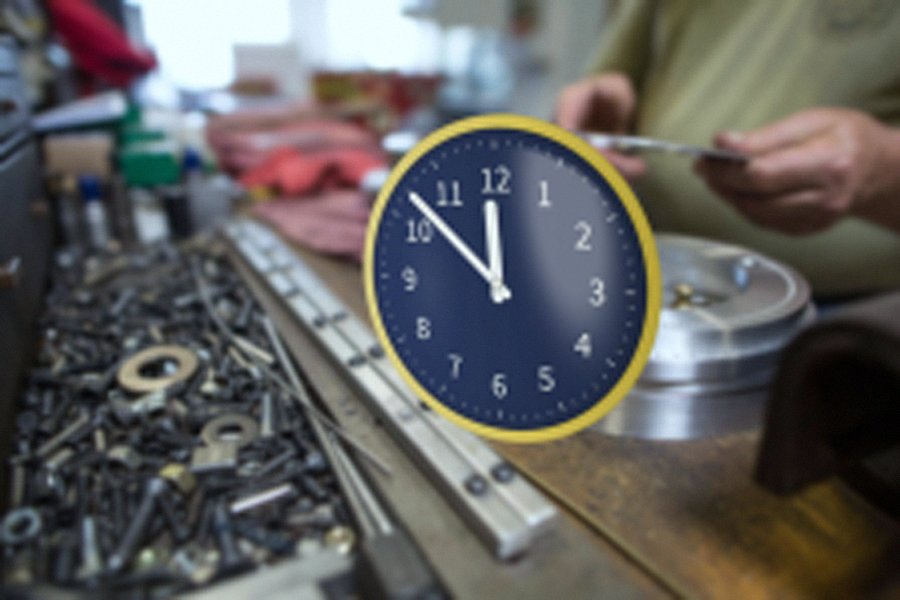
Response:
h=11 m=52
